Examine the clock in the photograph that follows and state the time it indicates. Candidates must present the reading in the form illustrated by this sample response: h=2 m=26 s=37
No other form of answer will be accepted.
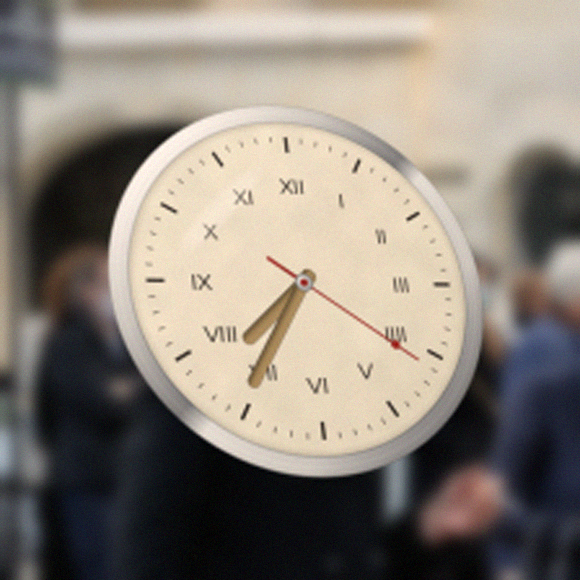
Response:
h=7 m=35 s=21
